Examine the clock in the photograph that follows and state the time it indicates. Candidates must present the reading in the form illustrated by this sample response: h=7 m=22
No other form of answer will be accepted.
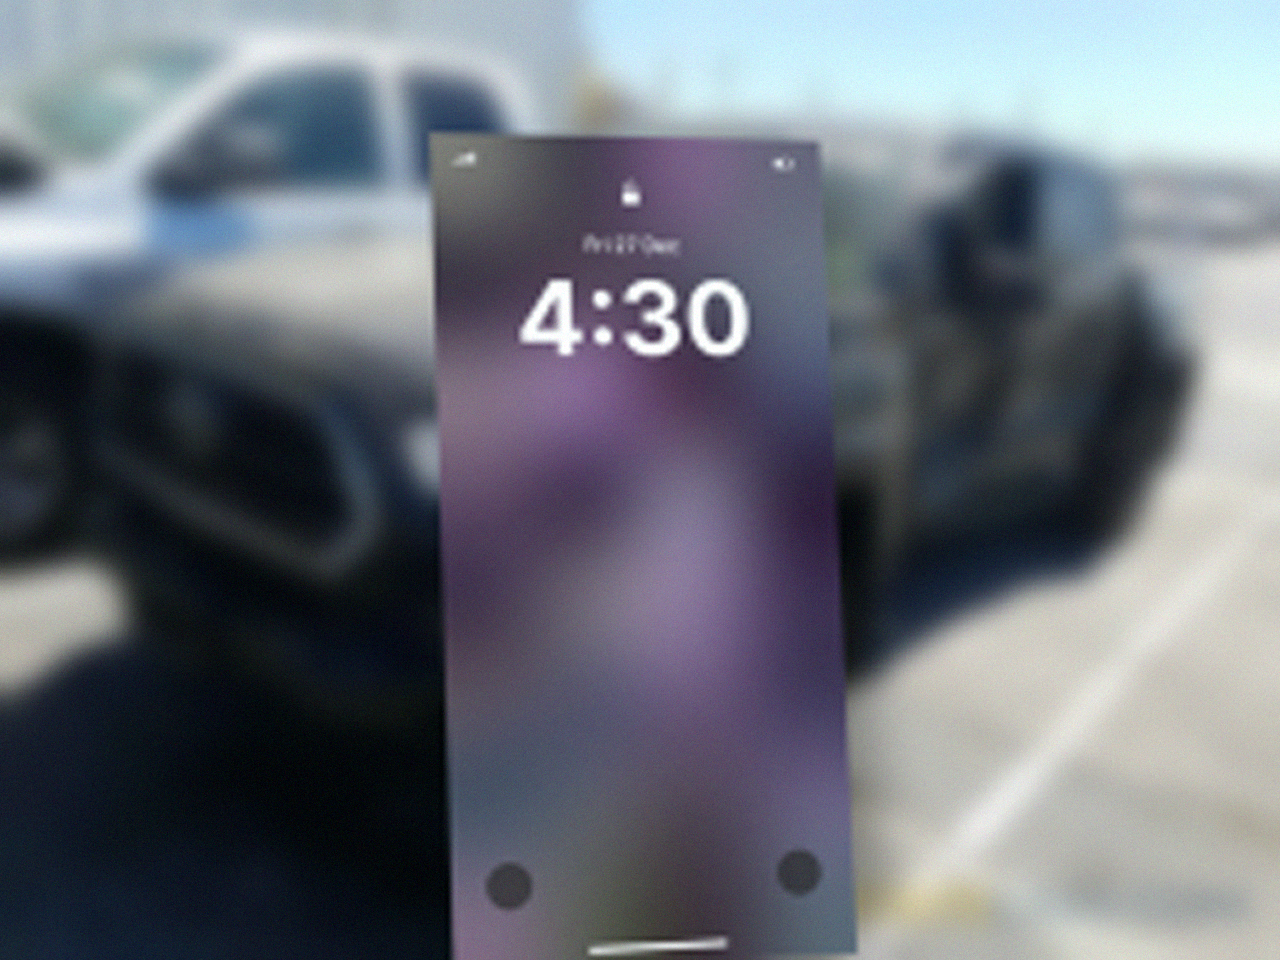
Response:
h=4 m=30
